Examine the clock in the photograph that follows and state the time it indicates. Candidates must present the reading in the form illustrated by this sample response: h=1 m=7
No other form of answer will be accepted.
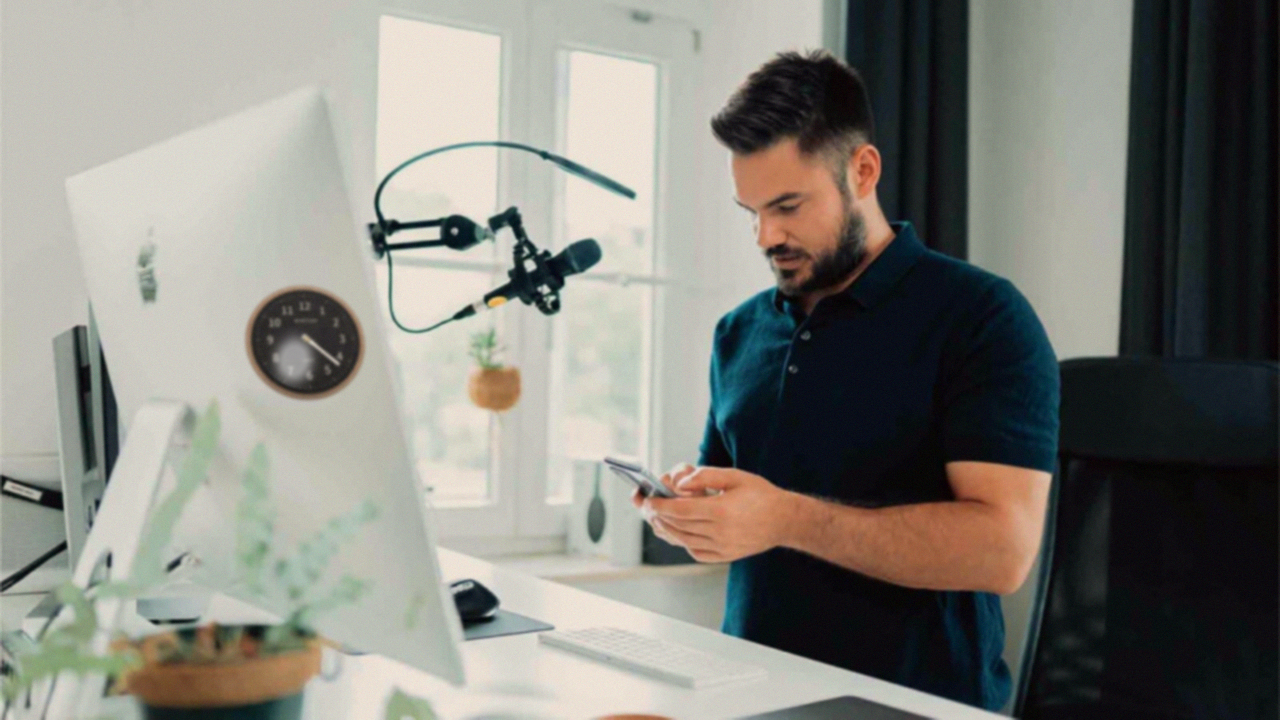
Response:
h=4 m=22
